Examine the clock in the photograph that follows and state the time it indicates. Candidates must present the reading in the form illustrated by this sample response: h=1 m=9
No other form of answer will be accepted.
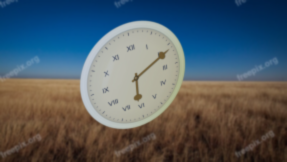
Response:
h=6 m=11
